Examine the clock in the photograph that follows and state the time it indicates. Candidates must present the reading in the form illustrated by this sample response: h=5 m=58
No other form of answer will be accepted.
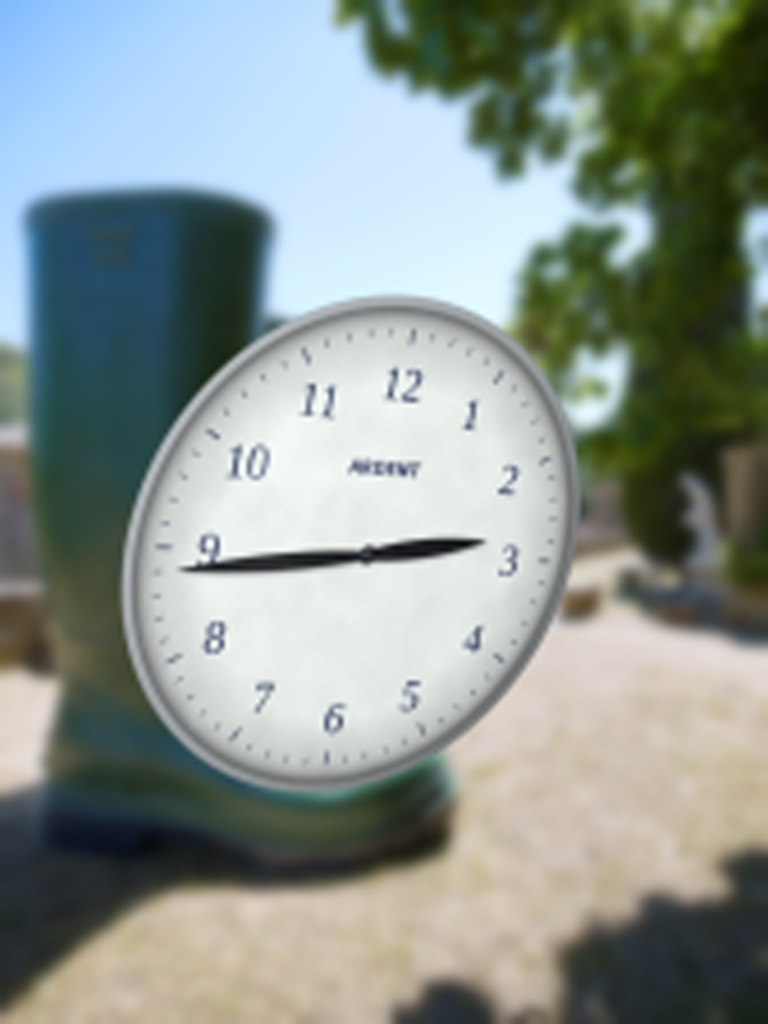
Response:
h=2 m=44
